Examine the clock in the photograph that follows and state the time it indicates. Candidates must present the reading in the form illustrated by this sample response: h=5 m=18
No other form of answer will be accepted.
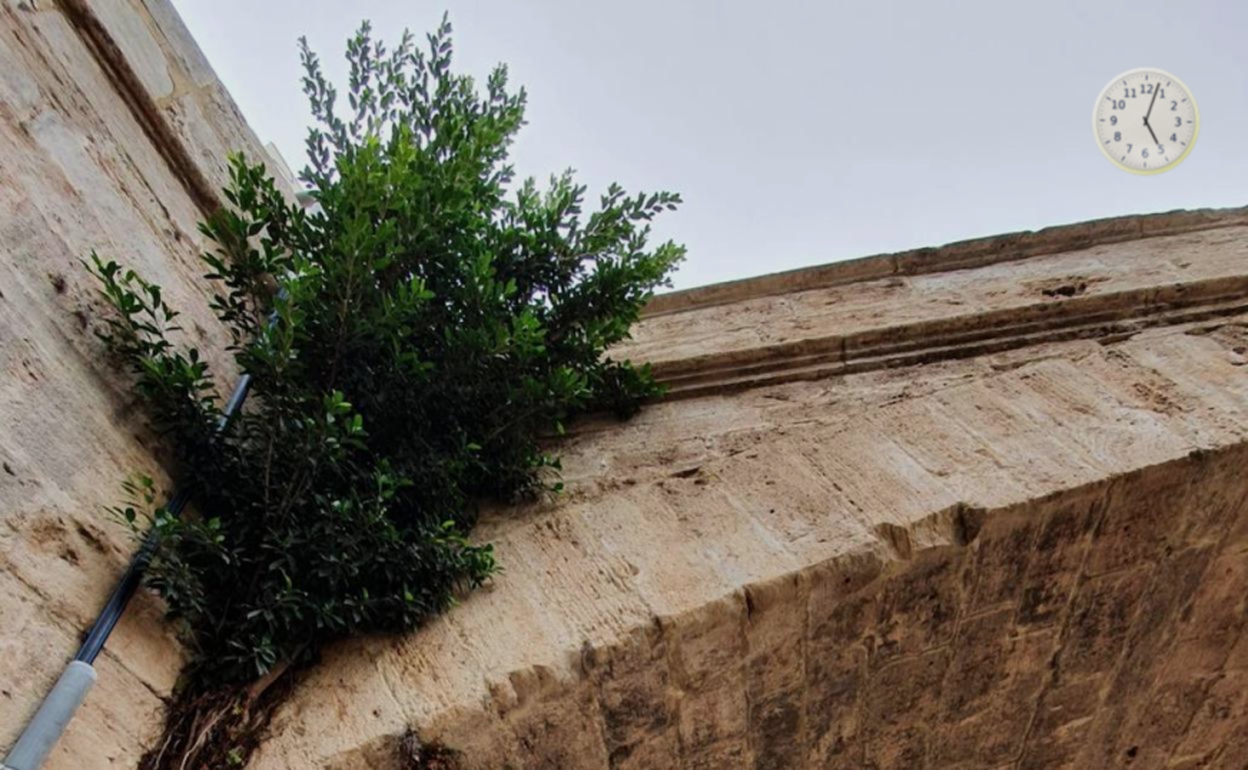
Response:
h=5 m=3
